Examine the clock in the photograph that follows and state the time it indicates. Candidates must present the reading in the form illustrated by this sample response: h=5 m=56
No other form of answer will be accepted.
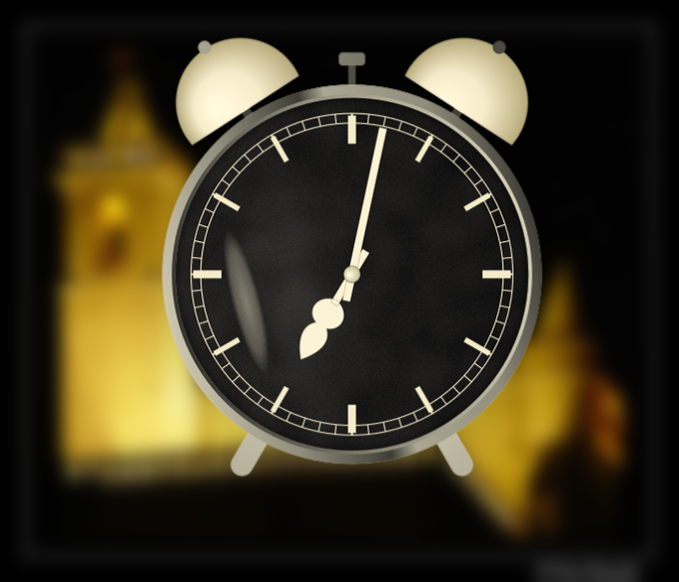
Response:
h=7 m=2
